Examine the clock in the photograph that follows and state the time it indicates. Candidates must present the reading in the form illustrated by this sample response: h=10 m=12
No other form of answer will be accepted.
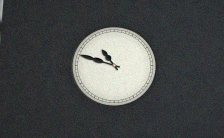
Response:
h=10 m=48
